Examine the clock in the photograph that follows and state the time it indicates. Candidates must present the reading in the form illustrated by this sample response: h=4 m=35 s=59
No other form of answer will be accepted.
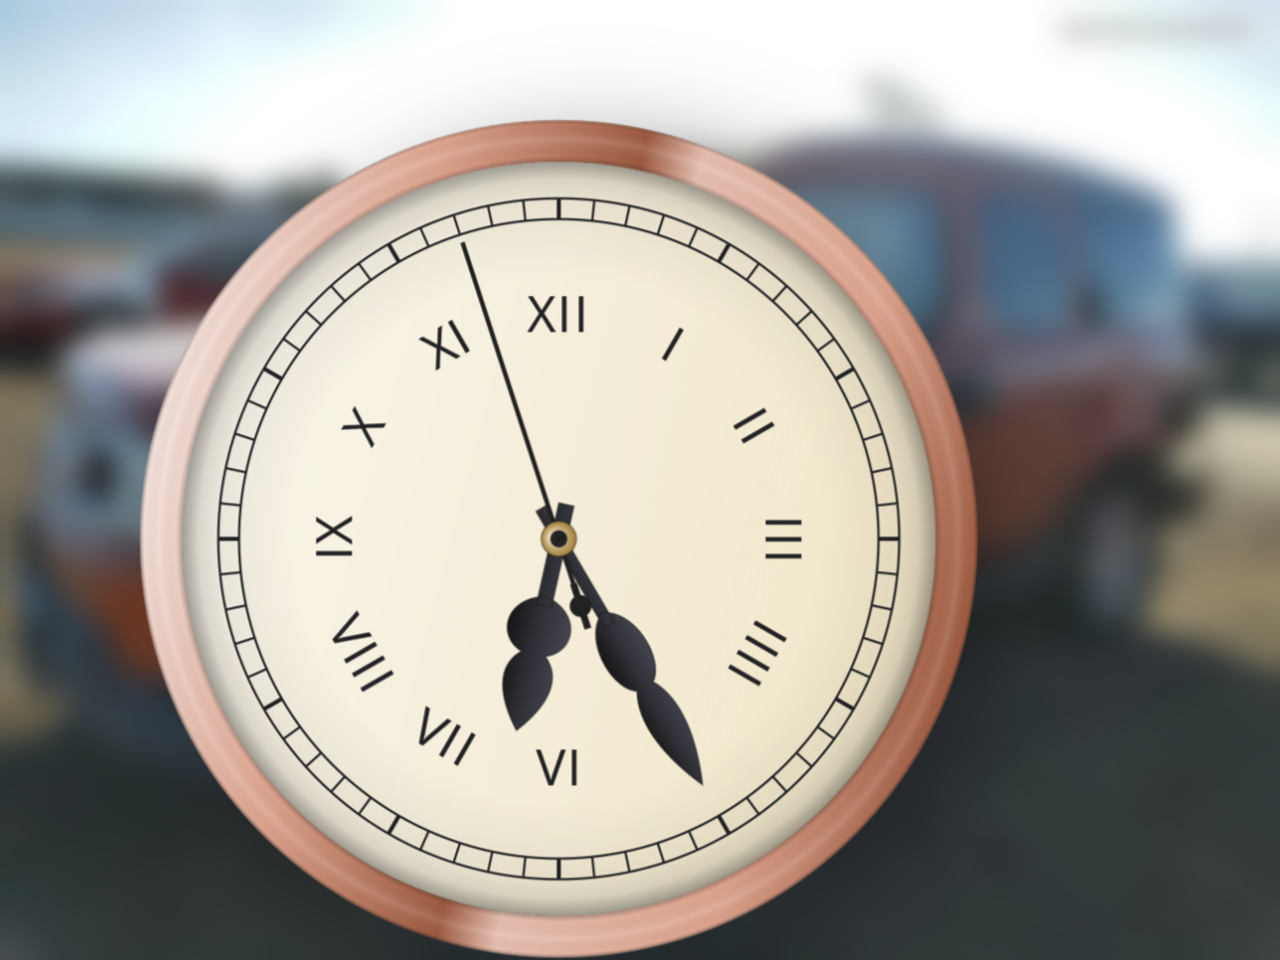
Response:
h=6 m=24 s=57
